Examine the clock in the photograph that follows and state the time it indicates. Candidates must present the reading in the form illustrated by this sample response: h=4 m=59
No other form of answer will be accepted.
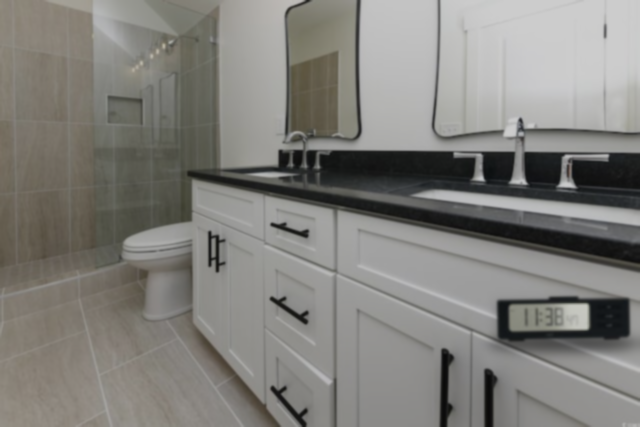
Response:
h=11 m=38
